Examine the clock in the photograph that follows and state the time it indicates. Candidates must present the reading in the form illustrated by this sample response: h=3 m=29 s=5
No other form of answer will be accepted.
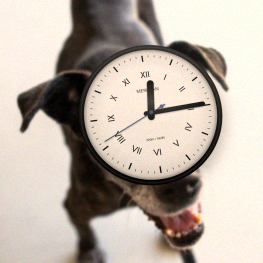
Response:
h=12 m=14 s=41
